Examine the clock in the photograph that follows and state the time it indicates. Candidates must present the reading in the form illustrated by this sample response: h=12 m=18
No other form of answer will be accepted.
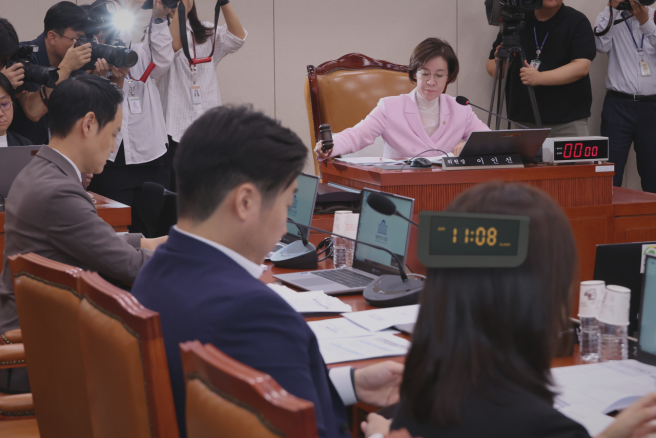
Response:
h=11 m=8
